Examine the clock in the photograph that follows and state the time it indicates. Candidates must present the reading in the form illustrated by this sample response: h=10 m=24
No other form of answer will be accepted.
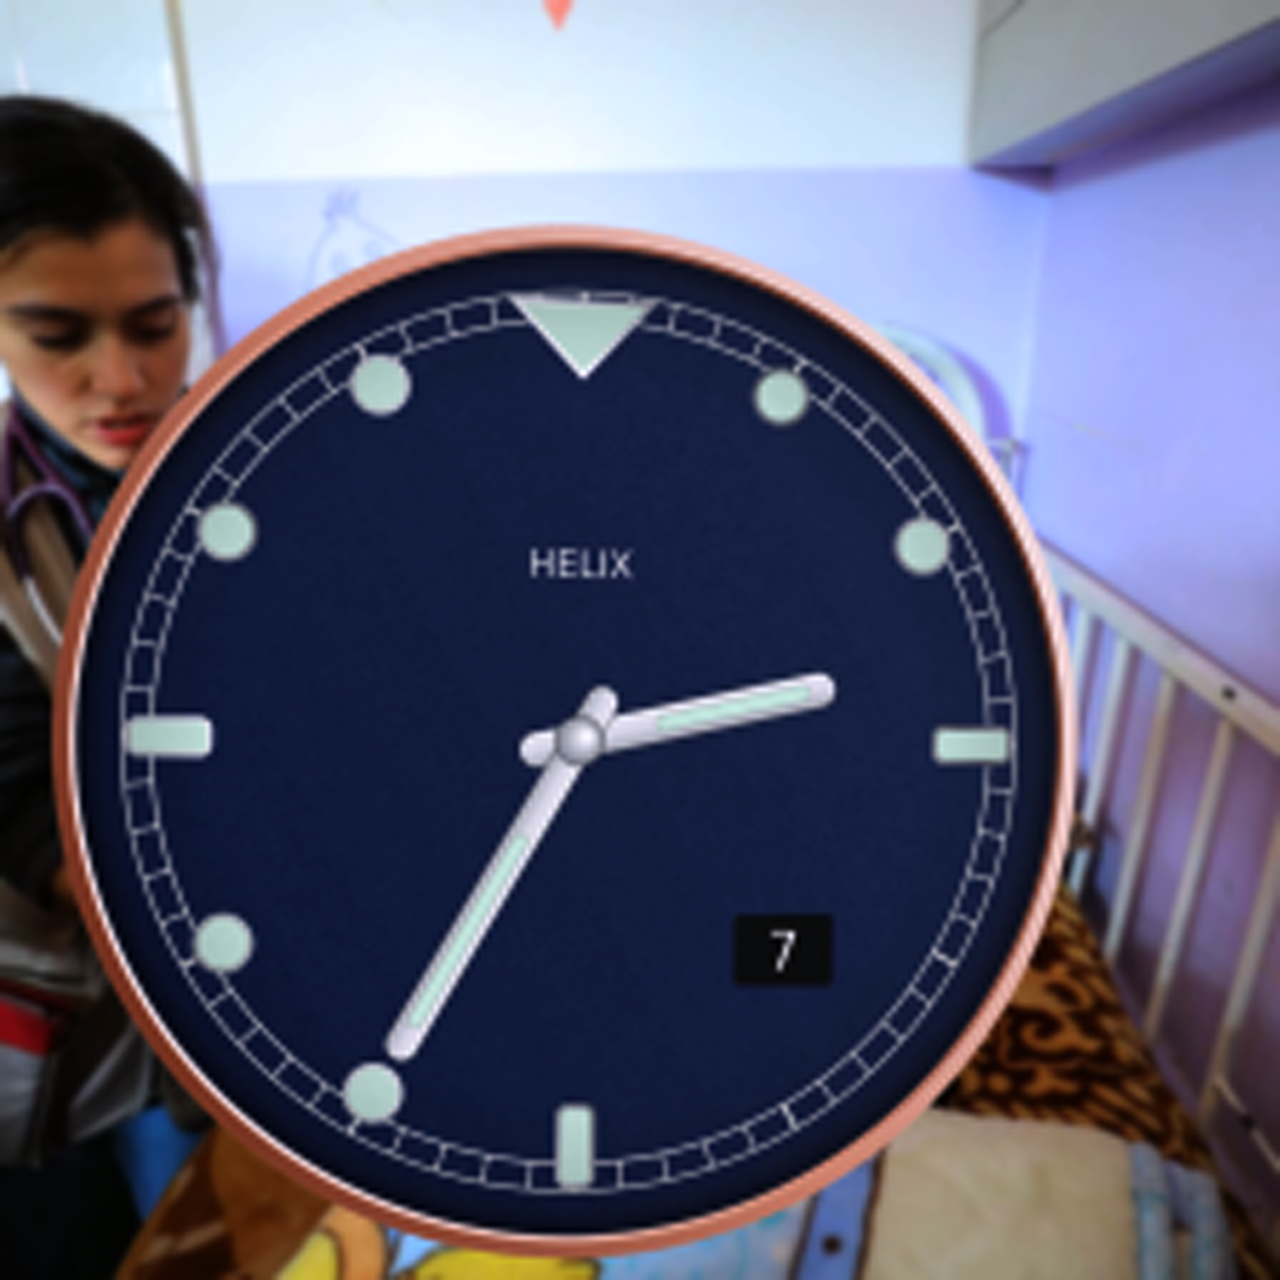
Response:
h=2 m=35
